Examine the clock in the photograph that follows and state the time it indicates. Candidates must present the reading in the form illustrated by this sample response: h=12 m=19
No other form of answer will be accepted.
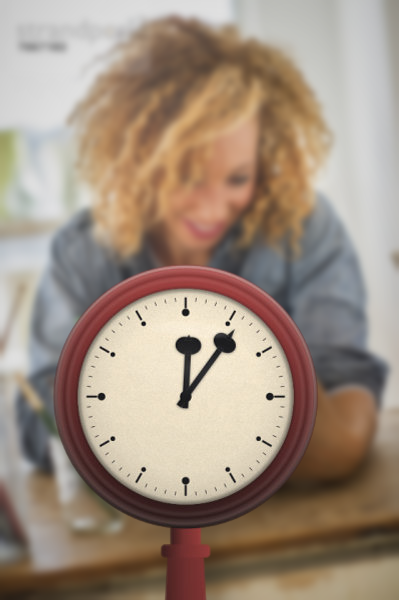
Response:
h=12 m=6
